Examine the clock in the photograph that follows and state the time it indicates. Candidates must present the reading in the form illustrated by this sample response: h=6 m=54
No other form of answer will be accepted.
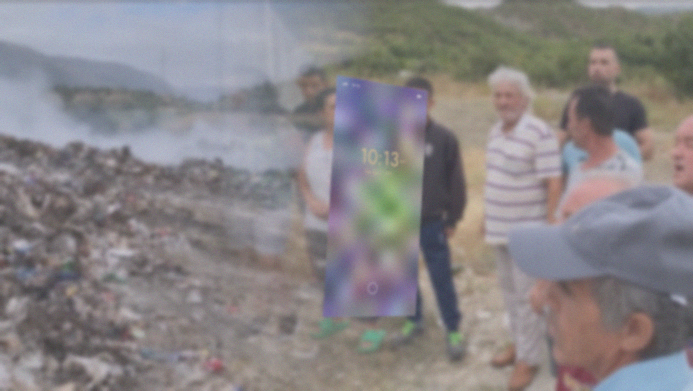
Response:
h=10 m=13
